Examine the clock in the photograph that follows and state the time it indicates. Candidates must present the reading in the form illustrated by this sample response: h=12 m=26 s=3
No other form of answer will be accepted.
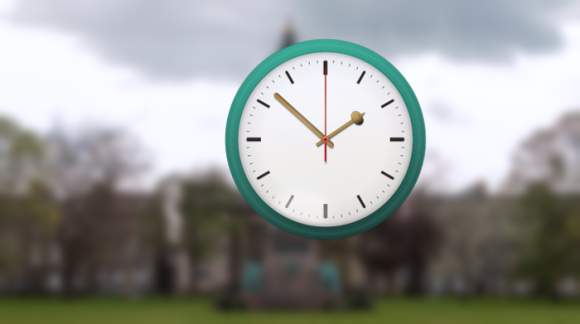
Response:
h=1 m=52 s=0
